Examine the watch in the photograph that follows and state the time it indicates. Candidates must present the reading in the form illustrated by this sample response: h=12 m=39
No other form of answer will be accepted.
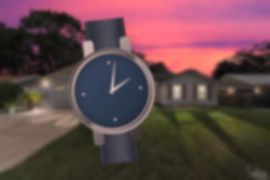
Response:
h=2 m=2
